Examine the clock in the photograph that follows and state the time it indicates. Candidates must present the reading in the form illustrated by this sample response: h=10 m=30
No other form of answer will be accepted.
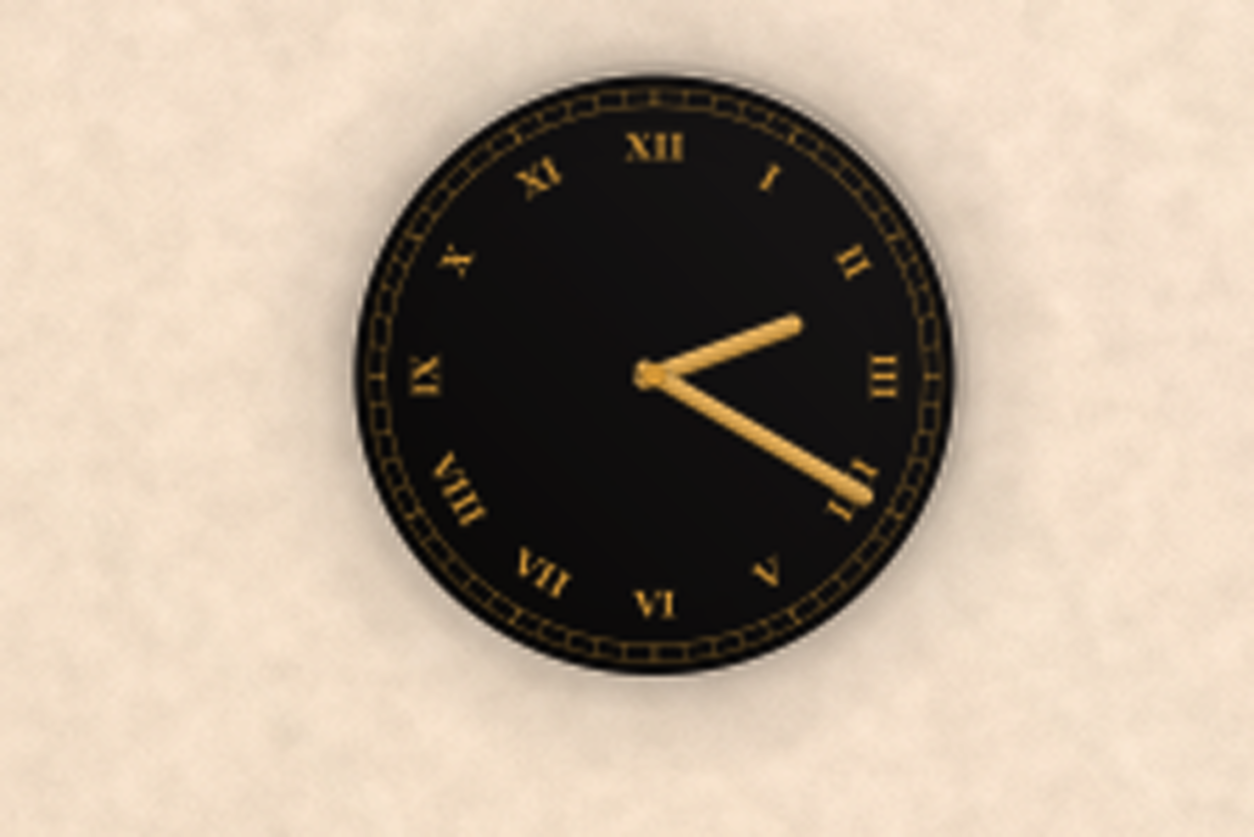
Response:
h=2 m=20
